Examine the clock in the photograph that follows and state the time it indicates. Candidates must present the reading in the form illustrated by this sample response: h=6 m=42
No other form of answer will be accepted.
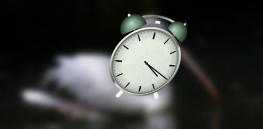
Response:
h=4 m=20
